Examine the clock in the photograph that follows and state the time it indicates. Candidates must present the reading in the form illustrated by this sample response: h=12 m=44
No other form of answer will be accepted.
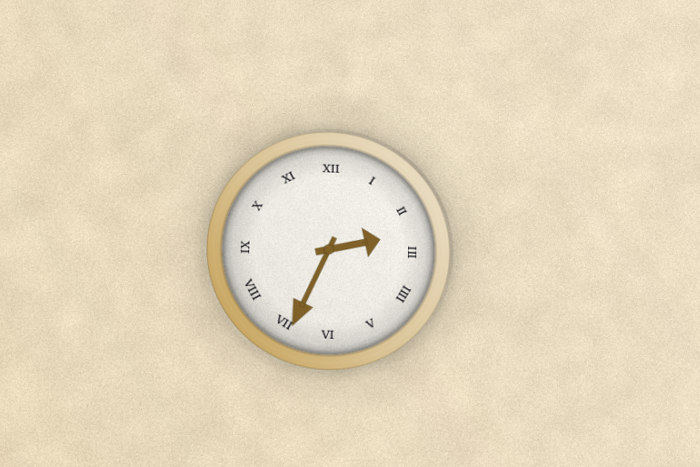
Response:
h=2 m=34
